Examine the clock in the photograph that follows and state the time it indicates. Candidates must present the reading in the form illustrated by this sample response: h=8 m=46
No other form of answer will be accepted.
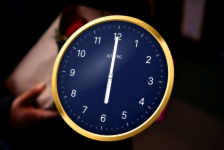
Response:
h=6 m=0
